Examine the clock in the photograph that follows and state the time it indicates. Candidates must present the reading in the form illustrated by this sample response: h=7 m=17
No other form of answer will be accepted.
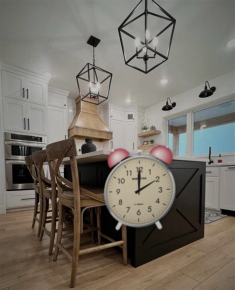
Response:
h=2 m=0
